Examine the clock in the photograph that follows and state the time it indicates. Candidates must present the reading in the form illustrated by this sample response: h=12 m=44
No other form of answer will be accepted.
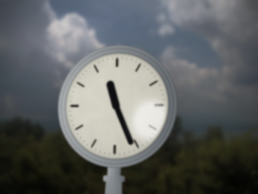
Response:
h=11 m=26
